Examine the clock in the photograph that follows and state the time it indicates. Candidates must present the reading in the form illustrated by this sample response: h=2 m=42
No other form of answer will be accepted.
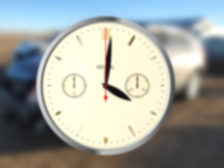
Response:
h=4 m=1
